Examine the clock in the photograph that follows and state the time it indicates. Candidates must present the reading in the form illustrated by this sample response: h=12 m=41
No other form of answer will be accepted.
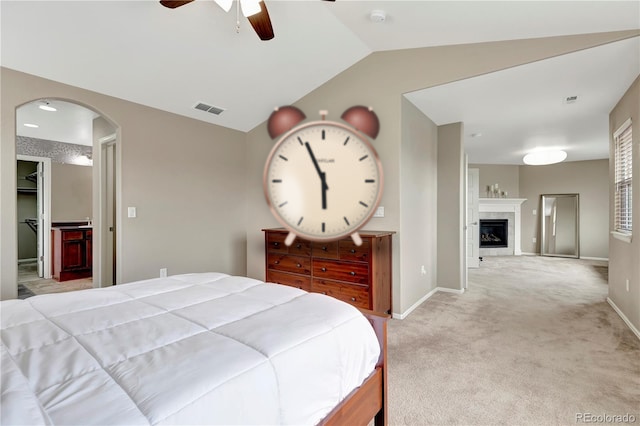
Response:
h=5 m=56
